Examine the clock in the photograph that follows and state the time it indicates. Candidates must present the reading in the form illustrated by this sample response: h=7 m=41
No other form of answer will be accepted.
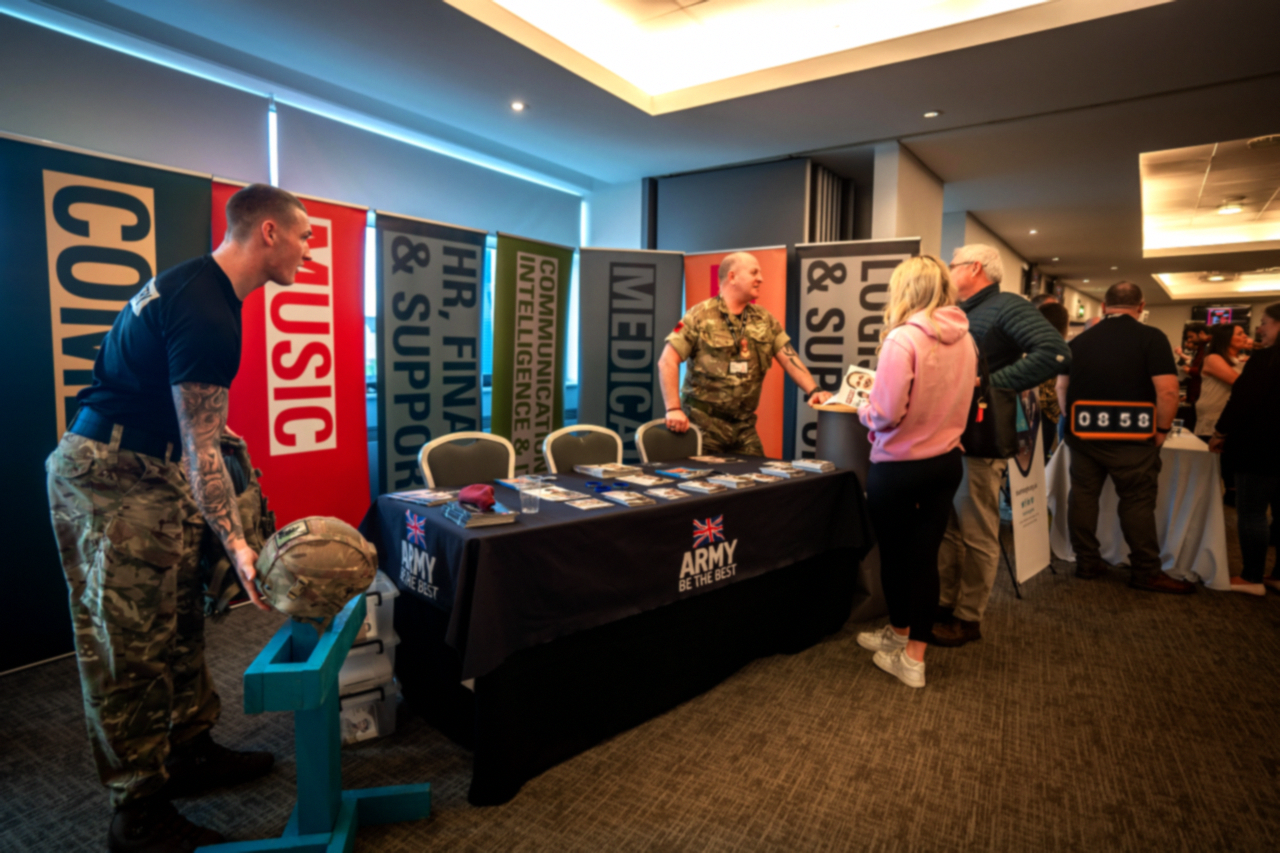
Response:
h=8 m=58
